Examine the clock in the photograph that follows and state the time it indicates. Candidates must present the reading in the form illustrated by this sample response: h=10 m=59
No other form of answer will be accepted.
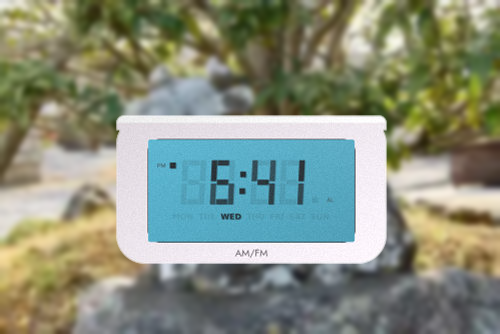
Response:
h=6 m=41
